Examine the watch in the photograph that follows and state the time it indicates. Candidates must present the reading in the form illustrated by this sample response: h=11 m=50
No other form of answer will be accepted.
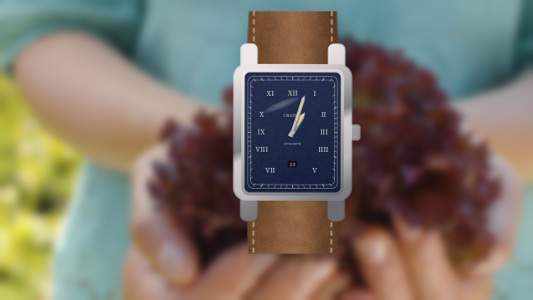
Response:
h=1 m=3
